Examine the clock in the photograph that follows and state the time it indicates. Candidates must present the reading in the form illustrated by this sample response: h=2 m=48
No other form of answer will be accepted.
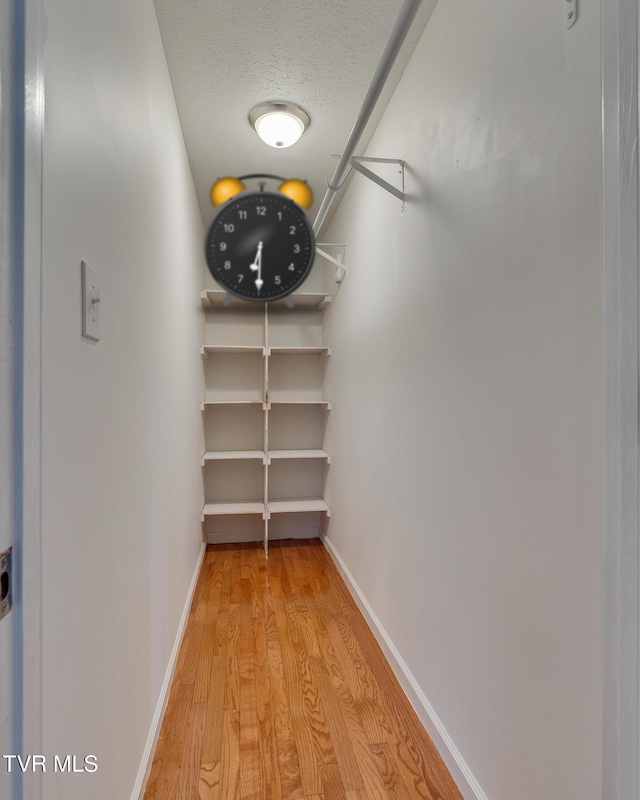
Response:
h=6 m=30
